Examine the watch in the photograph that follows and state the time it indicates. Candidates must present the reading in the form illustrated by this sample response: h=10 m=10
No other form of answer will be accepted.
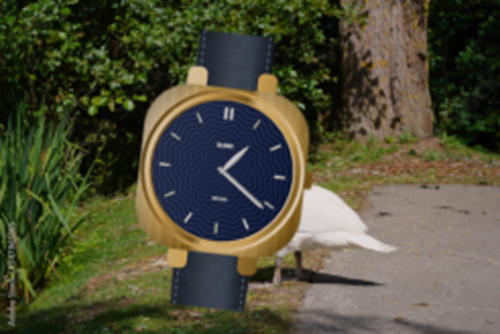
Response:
h=1 m=21
